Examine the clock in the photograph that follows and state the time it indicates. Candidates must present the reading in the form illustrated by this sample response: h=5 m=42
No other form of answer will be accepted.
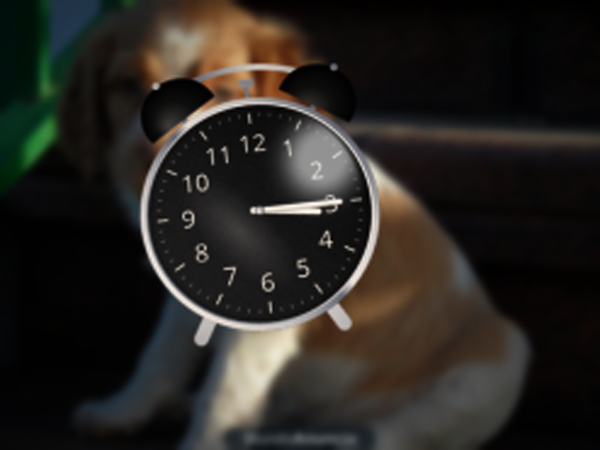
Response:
h=3 m=15
